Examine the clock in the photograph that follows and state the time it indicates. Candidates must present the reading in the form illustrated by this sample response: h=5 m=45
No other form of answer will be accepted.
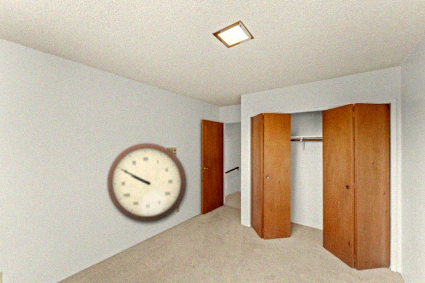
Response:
h=9 m=50
